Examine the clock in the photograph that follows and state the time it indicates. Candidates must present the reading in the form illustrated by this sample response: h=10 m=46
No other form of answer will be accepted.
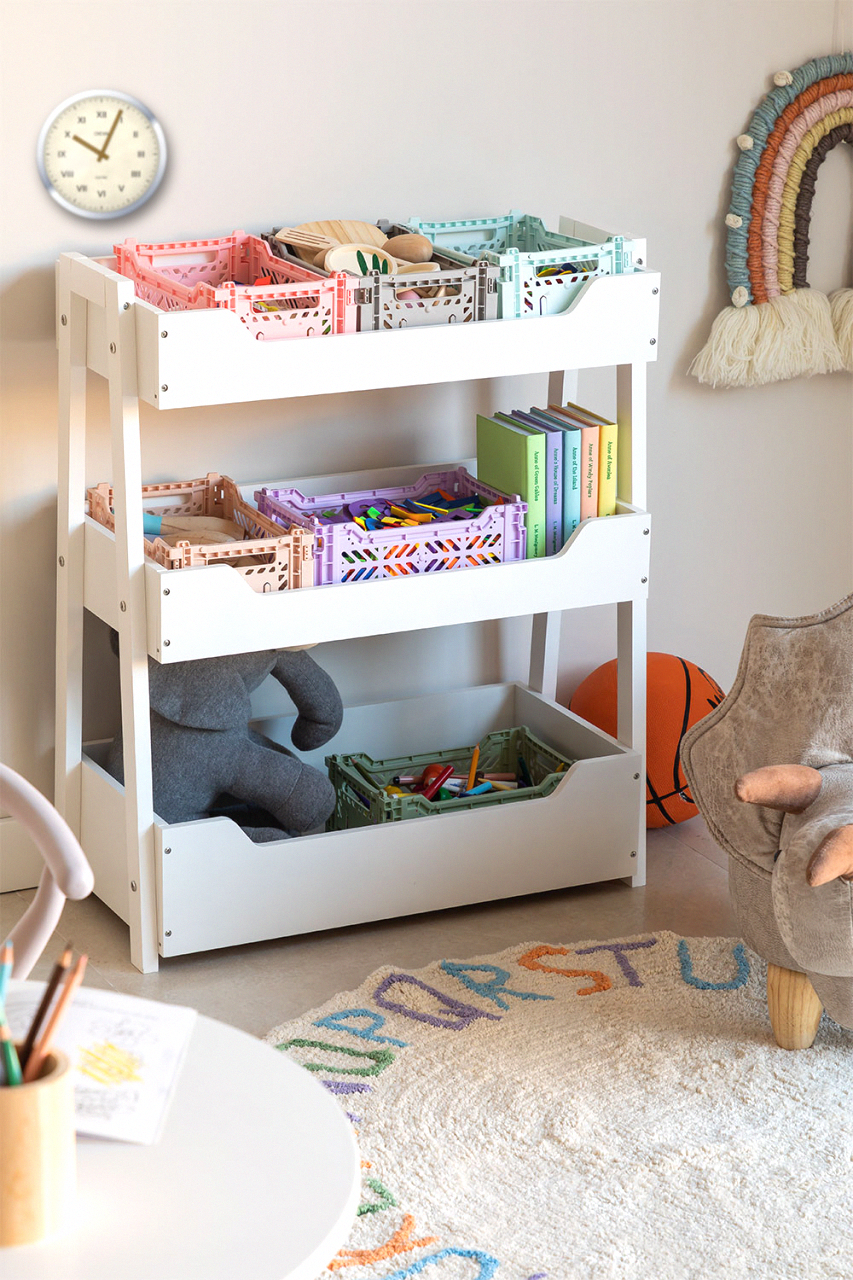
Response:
h=10 m=4
